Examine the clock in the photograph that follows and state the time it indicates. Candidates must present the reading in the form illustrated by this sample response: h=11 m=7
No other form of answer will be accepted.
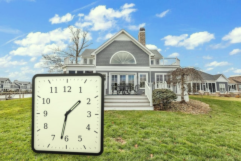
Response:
h=1 m=32
